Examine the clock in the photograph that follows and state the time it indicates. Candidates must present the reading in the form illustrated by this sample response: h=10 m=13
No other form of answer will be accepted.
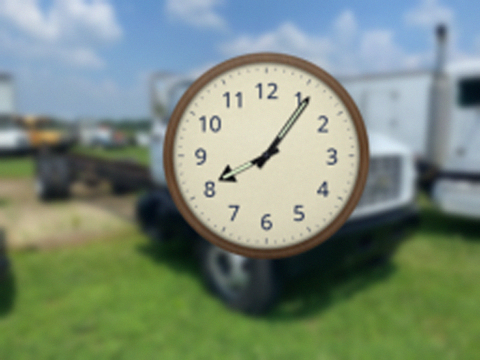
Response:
h=8 m=6
